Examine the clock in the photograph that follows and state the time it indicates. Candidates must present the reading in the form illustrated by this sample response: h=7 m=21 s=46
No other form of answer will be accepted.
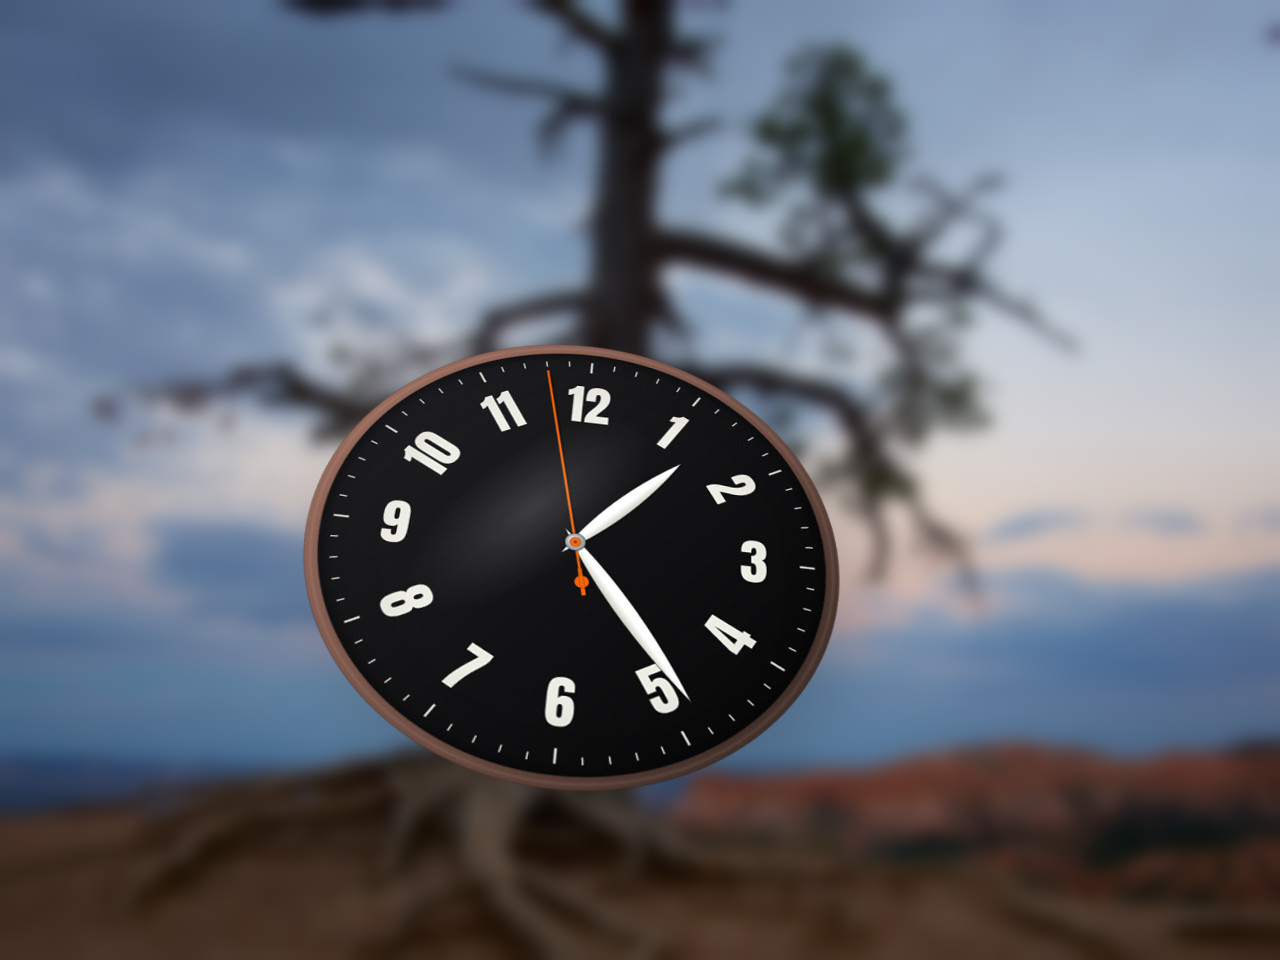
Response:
h=1 m=23 s=58
